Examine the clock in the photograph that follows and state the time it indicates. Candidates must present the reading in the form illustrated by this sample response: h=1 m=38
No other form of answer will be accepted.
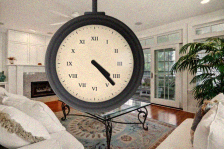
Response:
h=4 m=23
